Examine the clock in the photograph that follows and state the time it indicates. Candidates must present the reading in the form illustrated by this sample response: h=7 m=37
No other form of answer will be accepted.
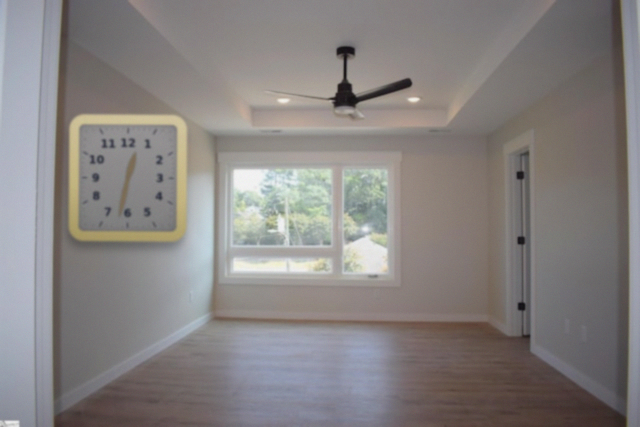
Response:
h=12 m=32
